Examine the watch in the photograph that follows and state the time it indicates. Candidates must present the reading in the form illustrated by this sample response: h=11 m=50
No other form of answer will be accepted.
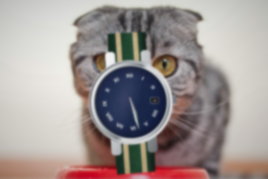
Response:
h=5 m=28
